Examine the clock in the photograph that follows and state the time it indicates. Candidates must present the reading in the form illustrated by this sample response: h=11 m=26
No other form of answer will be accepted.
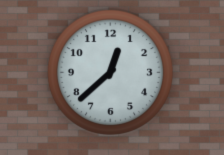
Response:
h=12 m=38
